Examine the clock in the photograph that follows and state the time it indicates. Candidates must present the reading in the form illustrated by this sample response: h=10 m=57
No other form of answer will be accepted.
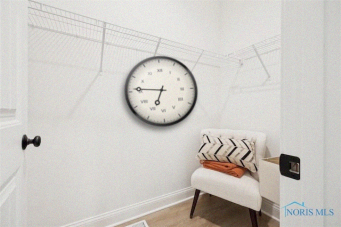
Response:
h=6 m=46
